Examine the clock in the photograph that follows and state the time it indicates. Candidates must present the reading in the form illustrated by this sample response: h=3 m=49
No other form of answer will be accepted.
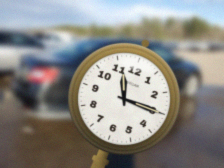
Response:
h=11 m=15
